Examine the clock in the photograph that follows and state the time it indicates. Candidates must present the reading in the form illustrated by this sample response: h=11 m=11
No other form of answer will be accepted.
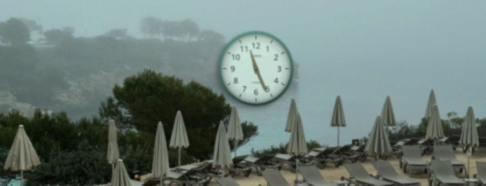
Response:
h=11 m=26
